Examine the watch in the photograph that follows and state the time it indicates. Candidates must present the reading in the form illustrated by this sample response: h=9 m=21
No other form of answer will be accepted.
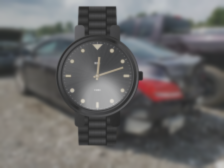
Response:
h=12 m=12
